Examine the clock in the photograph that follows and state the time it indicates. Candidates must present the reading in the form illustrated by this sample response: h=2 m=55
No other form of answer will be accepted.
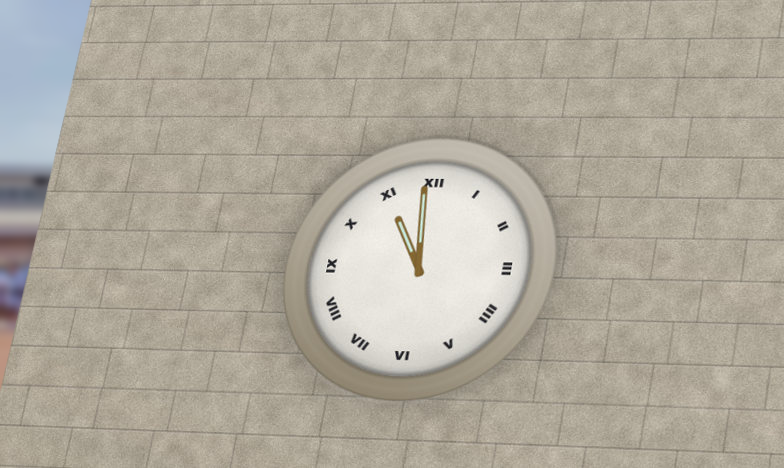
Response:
h=10 m=59
